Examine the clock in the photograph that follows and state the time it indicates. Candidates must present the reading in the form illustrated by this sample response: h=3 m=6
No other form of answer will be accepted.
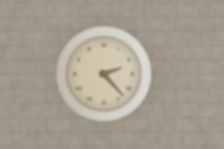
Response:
h=2 m=23
